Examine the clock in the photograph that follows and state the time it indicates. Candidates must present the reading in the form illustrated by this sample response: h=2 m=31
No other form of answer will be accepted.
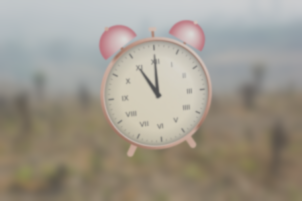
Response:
h=11 m=0
